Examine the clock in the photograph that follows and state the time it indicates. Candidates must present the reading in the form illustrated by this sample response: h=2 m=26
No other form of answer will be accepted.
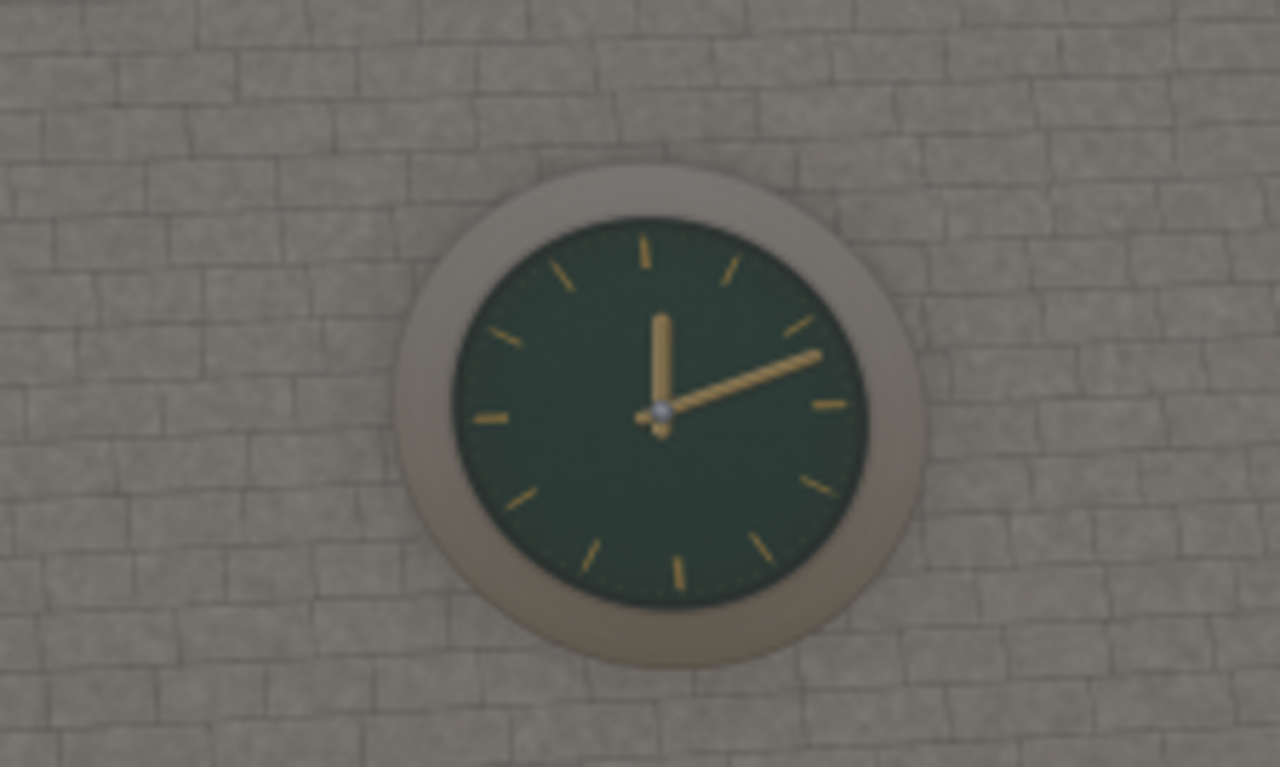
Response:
h=12 m=12
